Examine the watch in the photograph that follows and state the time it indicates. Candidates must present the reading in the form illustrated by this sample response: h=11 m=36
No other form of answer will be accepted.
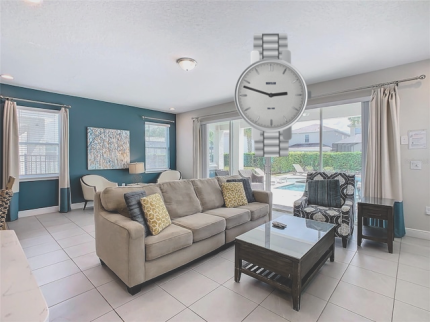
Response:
h=2 m=48
